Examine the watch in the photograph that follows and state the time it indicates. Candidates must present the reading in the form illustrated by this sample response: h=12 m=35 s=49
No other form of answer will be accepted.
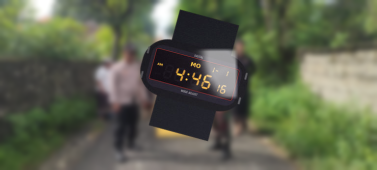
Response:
h=4 m=46 s=16
